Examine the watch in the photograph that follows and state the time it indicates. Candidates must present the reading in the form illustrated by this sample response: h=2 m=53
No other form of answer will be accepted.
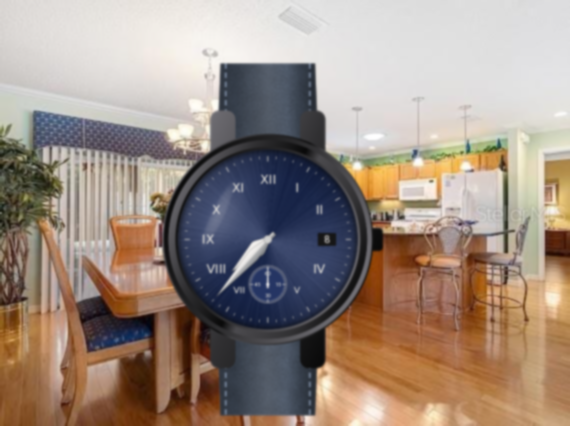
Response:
h=7 m=37
